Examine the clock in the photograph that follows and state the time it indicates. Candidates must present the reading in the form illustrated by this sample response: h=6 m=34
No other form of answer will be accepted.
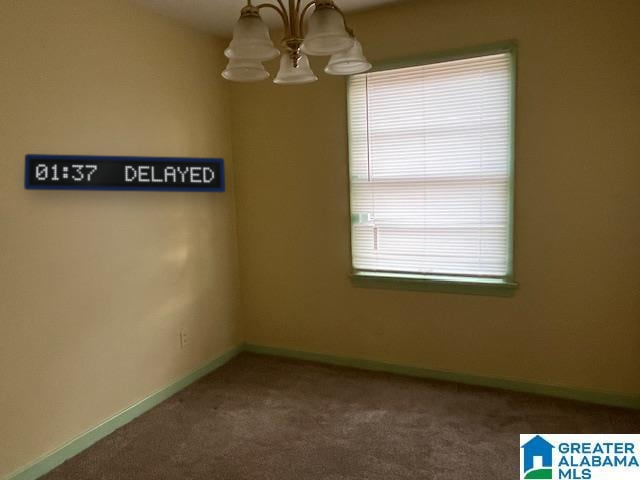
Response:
h=1 m=37
